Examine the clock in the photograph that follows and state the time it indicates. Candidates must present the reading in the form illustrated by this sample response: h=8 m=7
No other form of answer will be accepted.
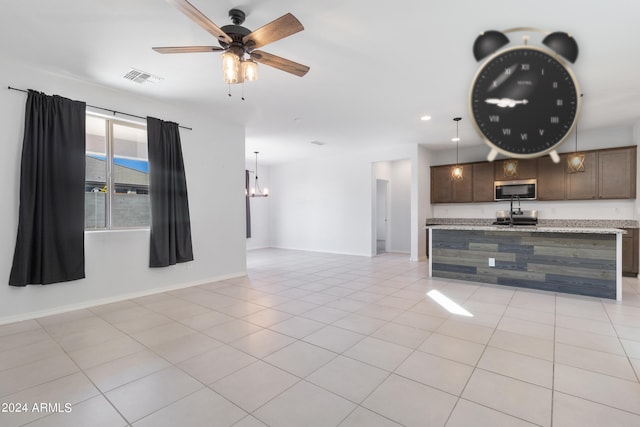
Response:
h=8 m=45
